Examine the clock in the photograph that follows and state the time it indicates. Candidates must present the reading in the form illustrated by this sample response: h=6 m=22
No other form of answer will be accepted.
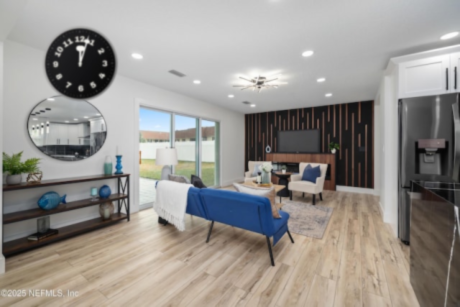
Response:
h=12 m=3
